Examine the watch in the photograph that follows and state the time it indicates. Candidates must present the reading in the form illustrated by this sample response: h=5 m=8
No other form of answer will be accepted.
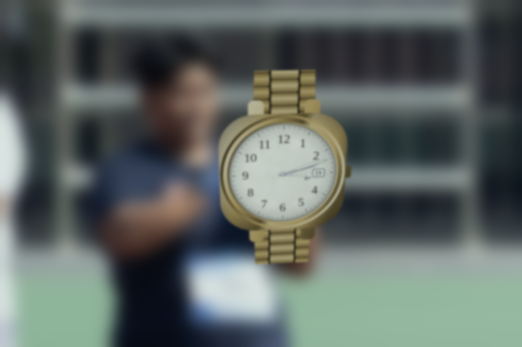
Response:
h=3 m=12
